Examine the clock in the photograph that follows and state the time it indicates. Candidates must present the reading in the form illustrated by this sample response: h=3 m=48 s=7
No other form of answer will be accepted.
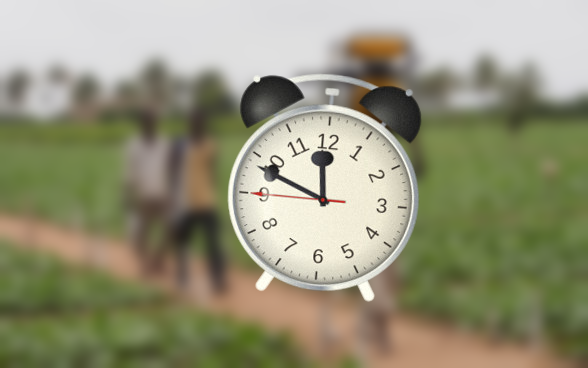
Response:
h=11 m=48 s=45
